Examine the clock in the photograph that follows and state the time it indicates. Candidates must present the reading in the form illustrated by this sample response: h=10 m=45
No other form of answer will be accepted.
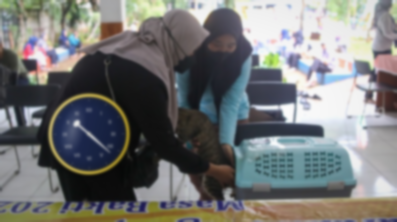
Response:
h=10 m=22
